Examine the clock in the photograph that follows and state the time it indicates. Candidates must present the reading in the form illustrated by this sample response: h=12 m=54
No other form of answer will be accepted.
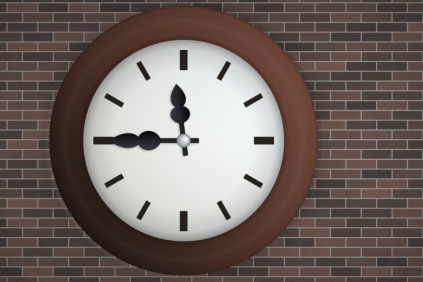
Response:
h=11 m=45
